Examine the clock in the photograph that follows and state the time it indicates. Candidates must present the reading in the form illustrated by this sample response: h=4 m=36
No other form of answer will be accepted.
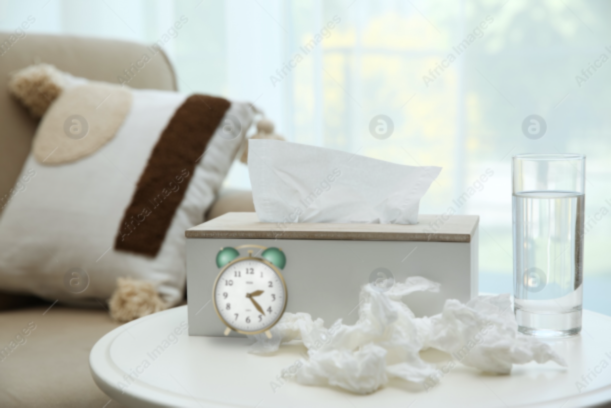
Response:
h=2 m=23
